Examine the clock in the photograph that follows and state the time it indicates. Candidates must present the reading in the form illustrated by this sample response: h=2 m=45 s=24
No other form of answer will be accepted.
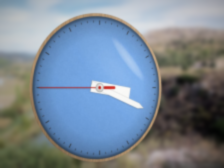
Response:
h=3 m=18 s=45
